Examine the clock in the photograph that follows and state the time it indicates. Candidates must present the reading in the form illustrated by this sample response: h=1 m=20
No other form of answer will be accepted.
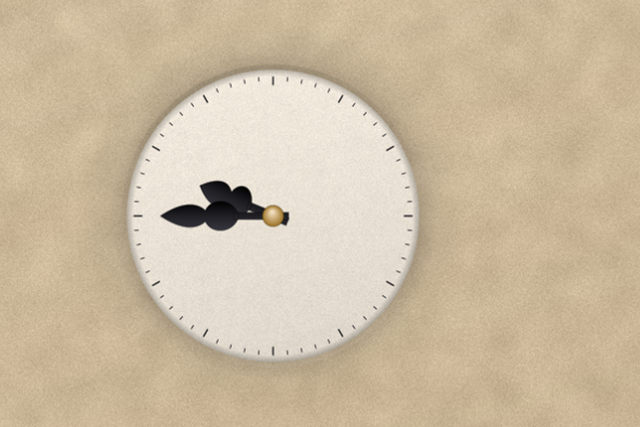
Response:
h=9 m=45
